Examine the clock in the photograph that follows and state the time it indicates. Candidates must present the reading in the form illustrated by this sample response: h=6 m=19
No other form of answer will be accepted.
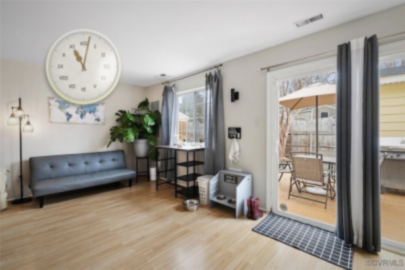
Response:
h=11 m=2
